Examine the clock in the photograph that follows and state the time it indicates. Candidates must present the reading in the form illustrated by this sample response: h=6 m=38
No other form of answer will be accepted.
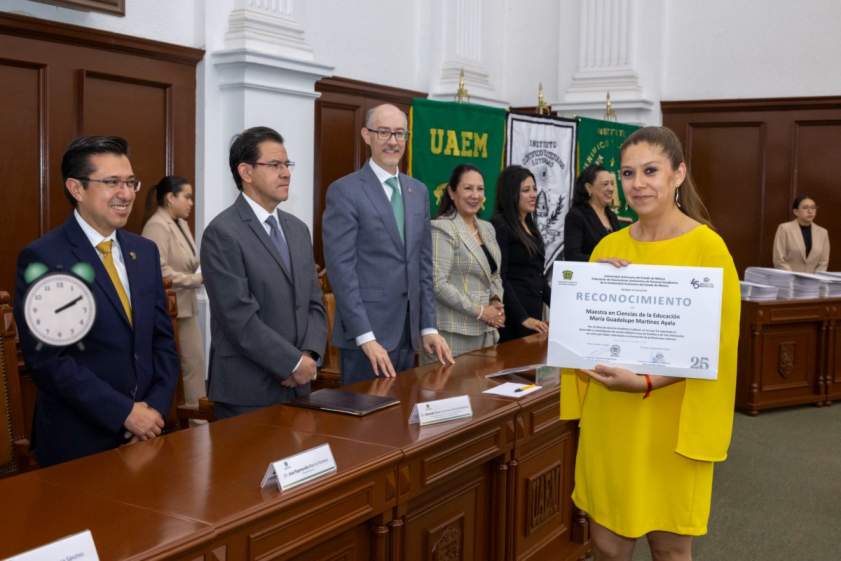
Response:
h=2 m=10
